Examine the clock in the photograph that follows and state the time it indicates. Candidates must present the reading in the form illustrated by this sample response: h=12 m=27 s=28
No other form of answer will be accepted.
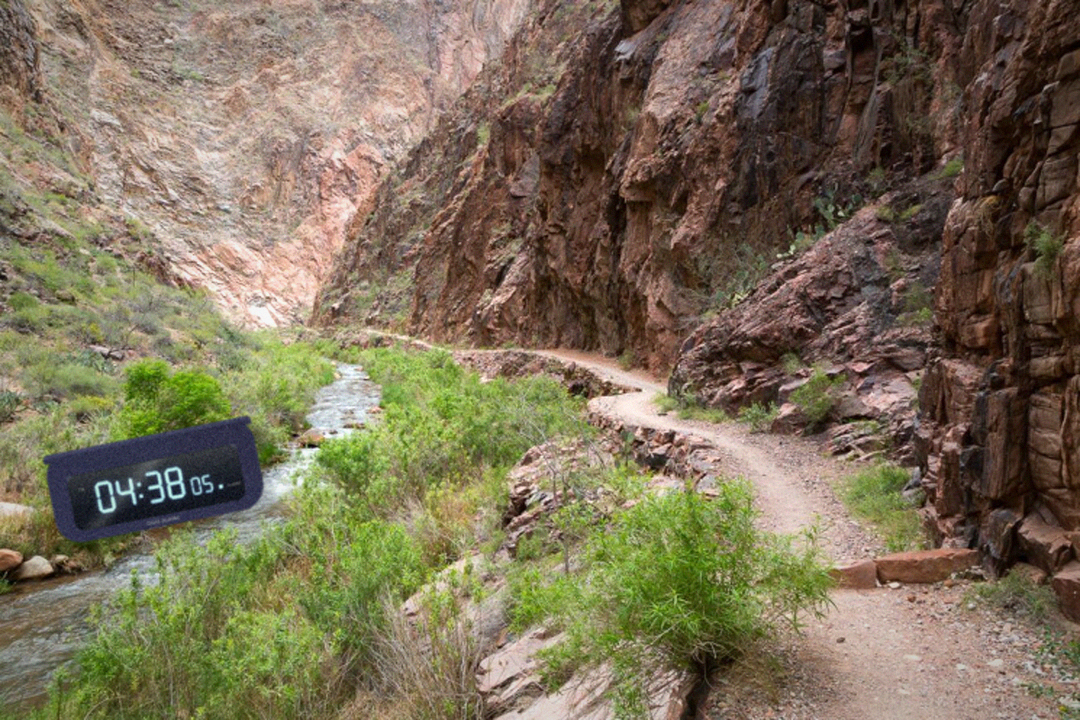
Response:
h=4 m=38 s=5
